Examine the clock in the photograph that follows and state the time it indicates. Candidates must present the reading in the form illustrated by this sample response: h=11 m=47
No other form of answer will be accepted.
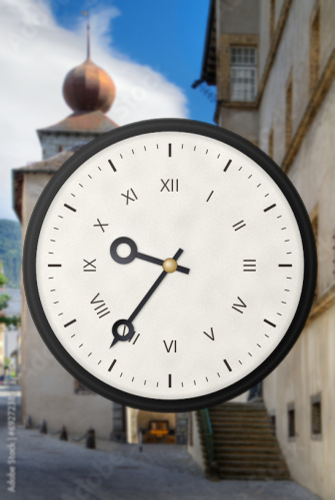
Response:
h=9 m=36
